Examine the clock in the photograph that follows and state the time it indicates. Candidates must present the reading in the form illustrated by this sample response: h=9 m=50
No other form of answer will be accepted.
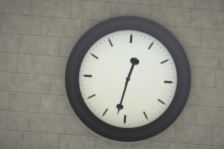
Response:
h=12 m=32
